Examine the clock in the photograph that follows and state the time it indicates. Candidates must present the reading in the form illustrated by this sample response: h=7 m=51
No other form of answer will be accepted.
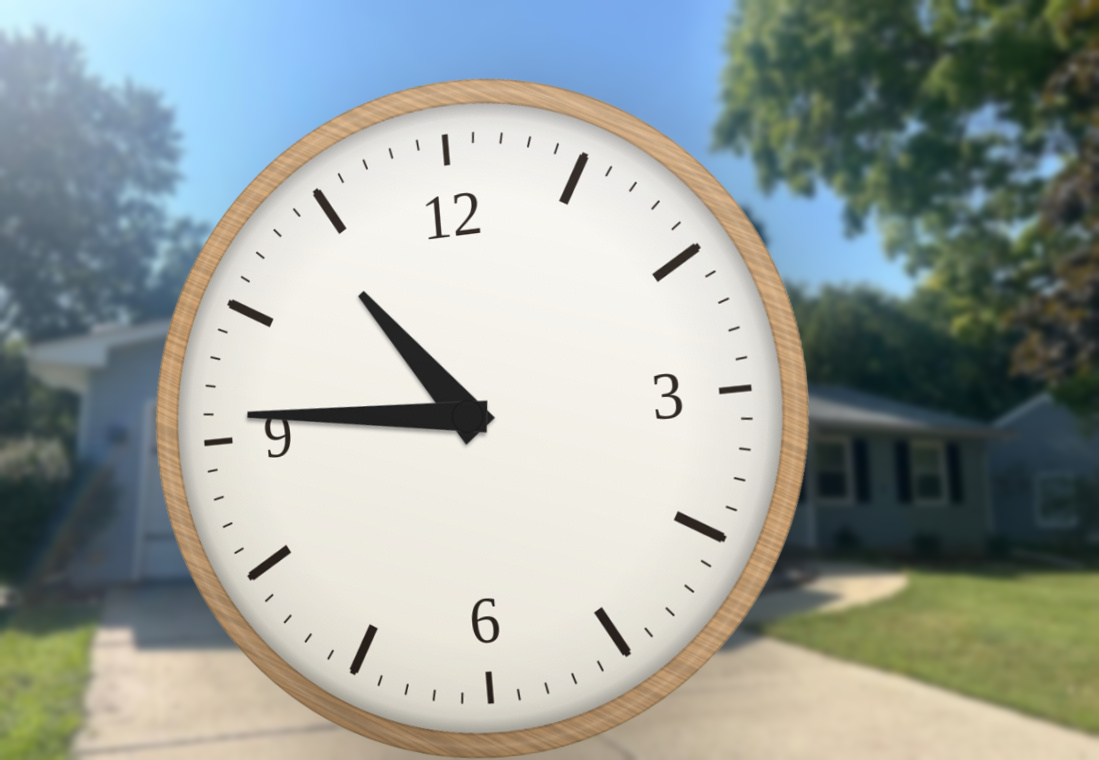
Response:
h=10 m=46
